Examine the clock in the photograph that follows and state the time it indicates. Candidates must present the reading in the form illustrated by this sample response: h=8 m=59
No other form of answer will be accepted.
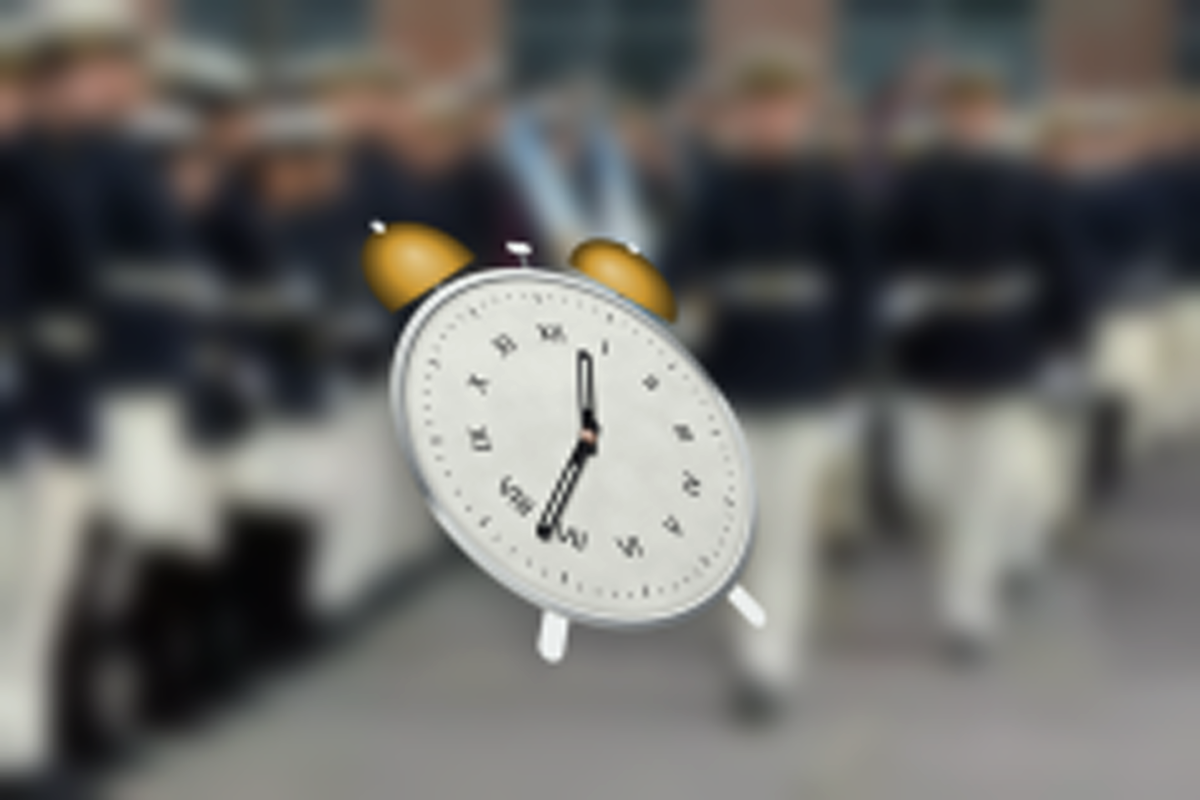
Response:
h=12 m=37
